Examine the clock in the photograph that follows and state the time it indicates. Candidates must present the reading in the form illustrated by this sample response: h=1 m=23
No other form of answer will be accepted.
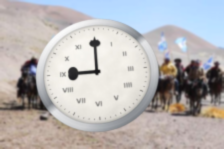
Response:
h=9 m=0
